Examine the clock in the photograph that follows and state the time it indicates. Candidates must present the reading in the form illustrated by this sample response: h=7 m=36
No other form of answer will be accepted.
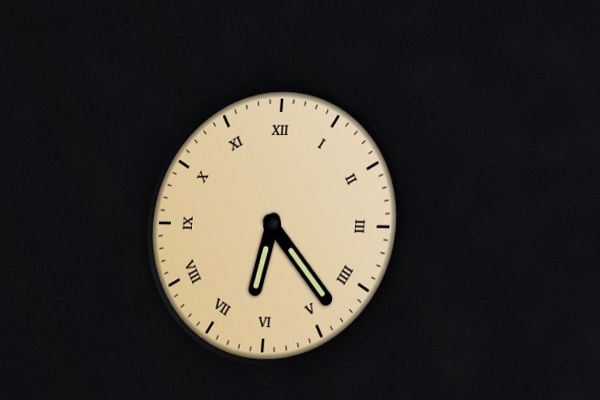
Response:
h=6 m=23
